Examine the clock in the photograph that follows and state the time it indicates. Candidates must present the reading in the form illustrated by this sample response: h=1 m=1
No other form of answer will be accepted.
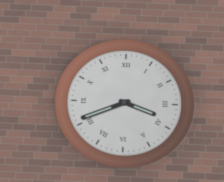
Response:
h=3 m=41
